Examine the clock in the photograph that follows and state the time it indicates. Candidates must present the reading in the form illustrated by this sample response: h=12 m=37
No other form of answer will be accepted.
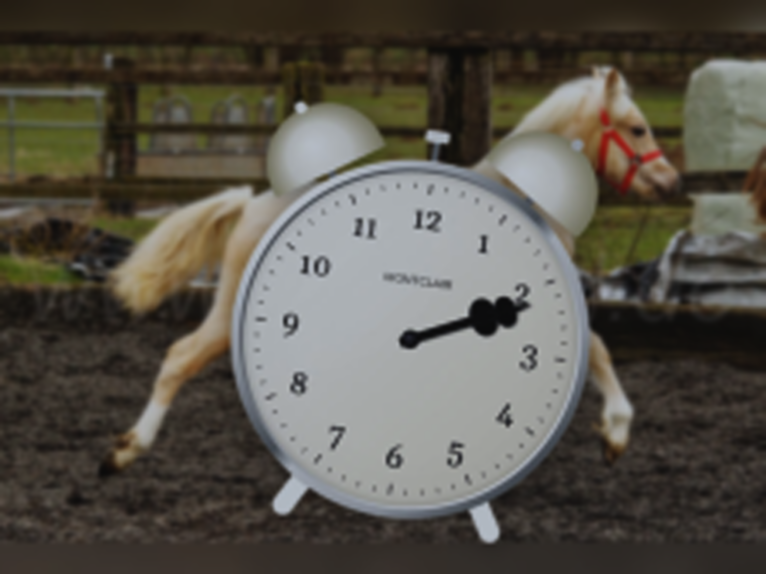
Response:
h=2 m=11
